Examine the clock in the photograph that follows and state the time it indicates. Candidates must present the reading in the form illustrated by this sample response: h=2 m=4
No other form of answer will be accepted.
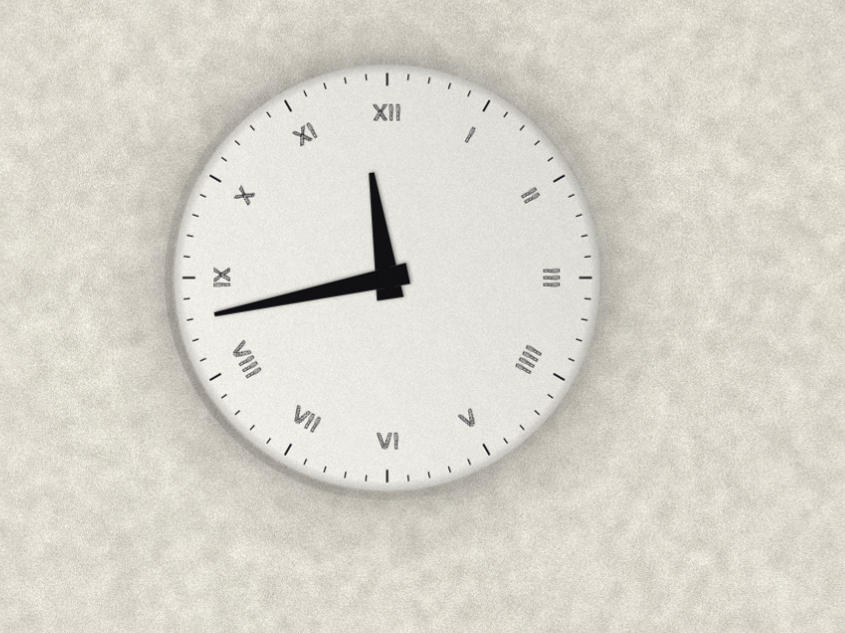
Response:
h=11 m=43
